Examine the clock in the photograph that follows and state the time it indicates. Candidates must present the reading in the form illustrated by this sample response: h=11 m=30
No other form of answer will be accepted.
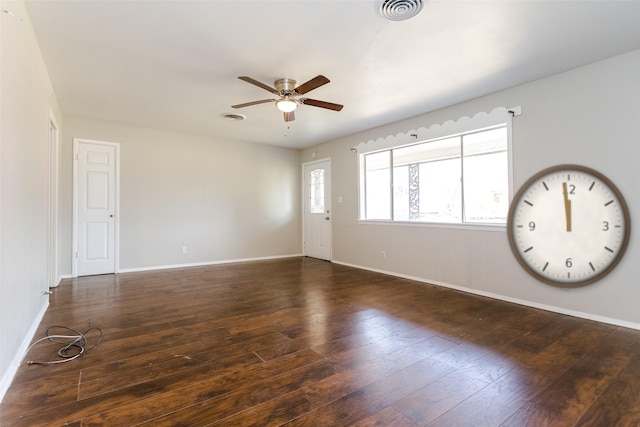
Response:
h=11 m=59
